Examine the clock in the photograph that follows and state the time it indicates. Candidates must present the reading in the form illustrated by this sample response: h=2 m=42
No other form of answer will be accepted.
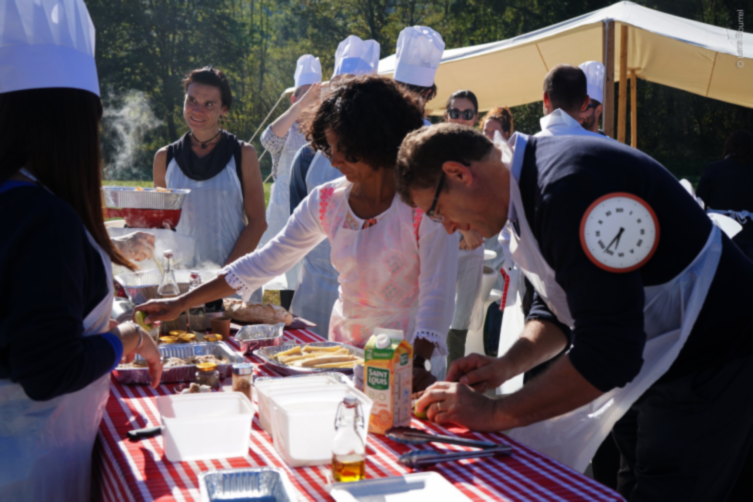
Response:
h=6 m=37
